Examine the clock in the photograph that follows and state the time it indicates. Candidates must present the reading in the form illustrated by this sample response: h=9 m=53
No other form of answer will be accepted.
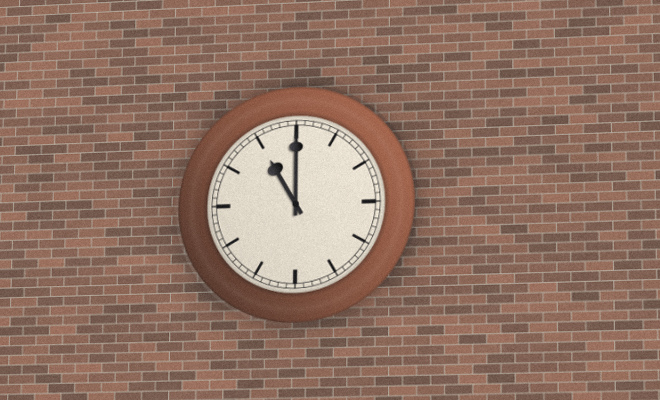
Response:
h=11 m=0
